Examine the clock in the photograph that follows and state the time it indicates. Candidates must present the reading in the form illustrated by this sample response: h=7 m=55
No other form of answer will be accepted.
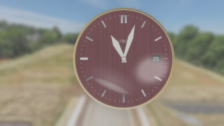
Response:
h=11 m=3
